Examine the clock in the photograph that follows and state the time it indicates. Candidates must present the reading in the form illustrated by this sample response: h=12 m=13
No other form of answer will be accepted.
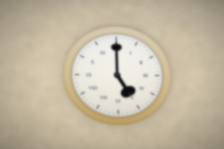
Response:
h=5 m=0
